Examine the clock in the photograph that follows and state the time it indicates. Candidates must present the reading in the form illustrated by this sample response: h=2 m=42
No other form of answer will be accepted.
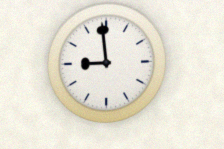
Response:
h=8 m=59
